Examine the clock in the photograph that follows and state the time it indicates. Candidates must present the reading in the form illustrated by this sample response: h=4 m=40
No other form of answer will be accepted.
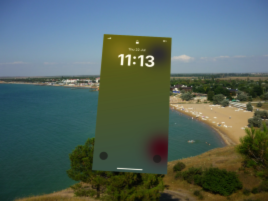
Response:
h=11 m=13
